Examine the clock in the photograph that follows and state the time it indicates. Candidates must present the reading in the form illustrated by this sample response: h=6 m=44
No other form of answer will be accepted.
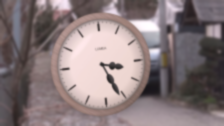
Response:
h=3 m=26
